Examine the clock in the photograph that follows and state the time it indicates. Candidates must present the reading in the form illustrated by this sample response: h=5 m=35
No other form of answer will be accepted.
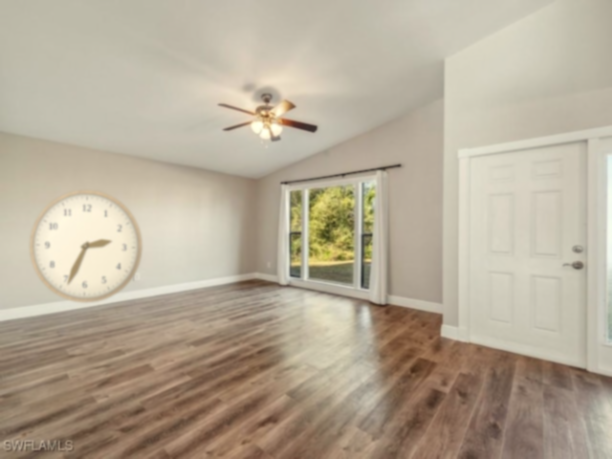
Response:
h=2 m=34
